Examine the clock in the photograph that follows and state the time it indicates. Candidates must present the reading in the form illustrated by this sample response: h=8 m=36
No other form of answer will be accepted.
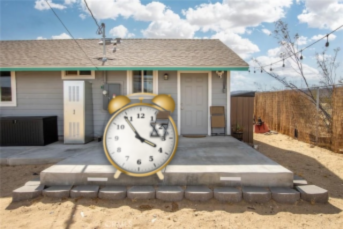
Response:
h=3 m=54
